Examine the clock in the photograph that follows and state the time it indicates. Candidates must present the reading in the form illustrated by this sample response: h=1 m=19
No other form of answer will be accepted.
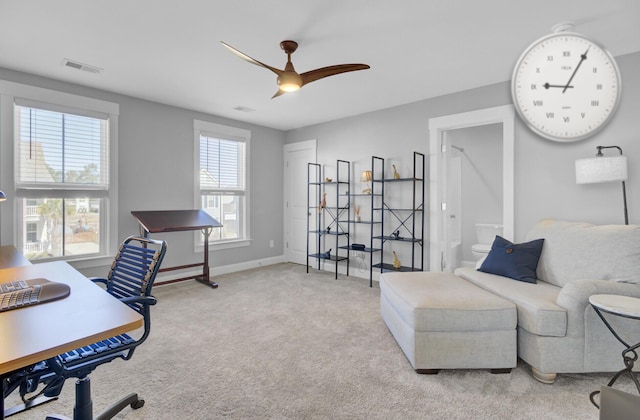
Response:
h=9 m=5
